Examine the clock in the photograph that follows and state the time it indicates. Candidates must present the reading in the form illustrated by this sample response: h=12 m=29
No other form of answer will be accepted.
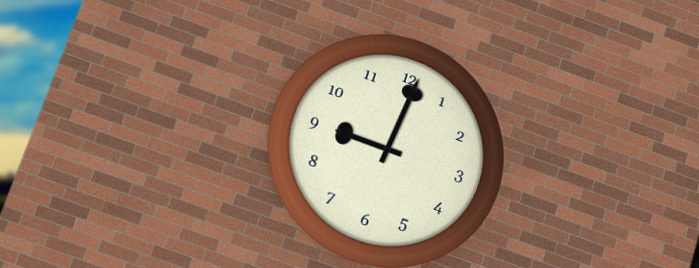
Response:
h=9 m=1
